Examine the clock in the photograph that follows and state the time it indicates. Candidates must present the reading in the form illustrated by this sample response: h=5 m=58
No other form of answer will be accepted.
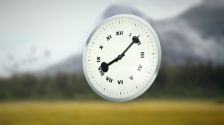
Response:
h=8 m=8
